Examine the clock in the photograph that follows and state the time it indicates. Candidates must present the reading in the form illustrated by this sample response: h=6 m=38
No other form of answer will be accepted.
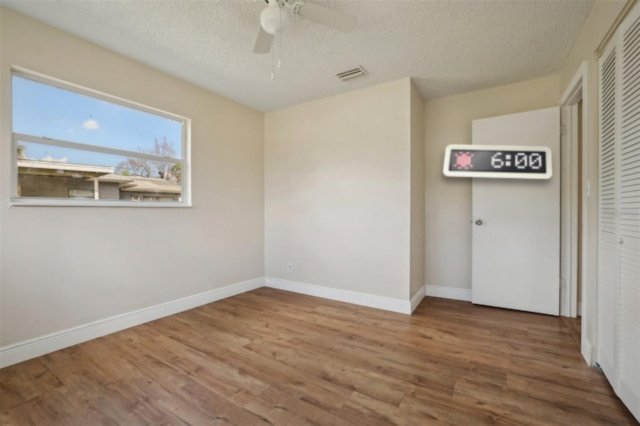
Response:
h=6 m=0
